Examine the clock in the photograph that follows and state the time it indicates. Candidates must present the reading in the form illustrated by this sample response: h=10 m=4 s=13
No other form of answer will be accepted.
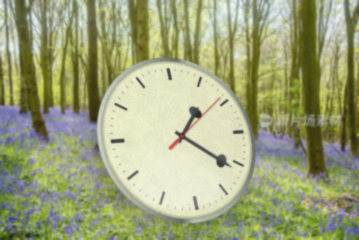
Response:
h=1 m=21 s=9
